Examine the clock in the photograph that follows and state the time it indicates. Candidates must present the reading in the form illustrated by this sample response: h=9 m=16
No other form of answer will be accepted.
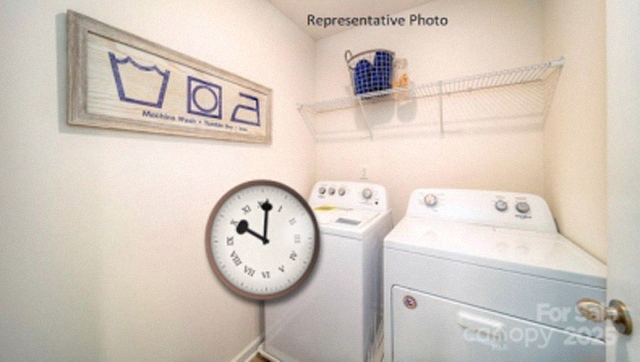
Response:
h=10 m=1
